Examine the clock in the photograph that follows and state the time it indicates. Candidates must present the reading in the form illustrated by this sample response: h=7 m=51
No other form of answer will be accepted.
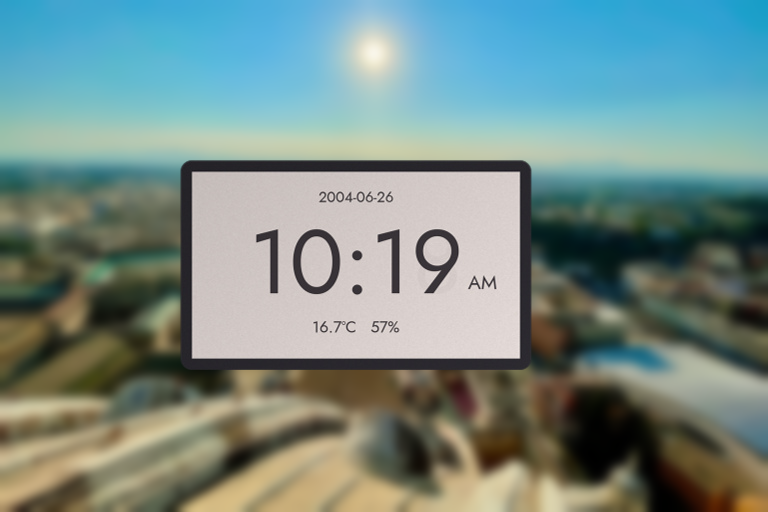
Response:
h=10 m=19
